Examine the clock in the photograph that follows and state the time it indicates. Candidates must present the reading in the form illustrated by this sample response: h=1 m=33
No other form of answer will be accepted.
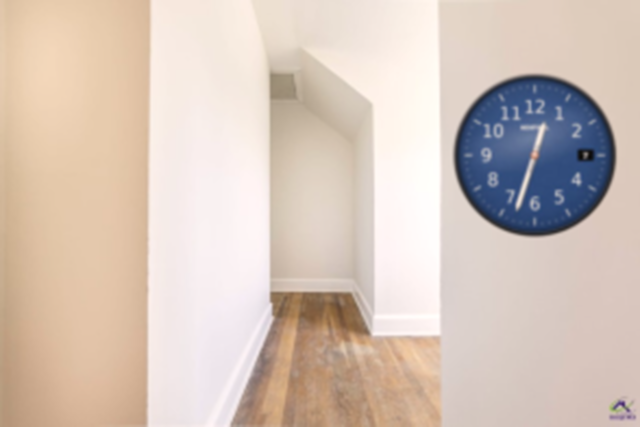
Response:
h=12 m=33
